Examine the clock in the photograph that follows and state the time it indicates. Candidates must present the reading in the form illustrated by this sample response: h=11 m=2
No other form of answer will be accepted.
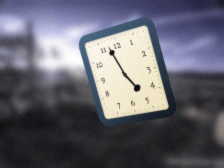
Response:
h=4 m=57
